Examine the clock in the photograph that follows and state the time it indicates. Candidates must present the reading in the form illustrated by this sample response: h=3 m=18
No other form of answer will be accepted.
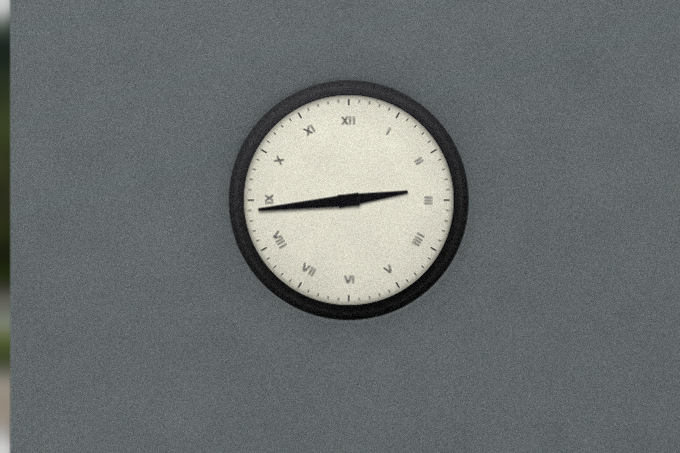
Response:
h=2 m=44
